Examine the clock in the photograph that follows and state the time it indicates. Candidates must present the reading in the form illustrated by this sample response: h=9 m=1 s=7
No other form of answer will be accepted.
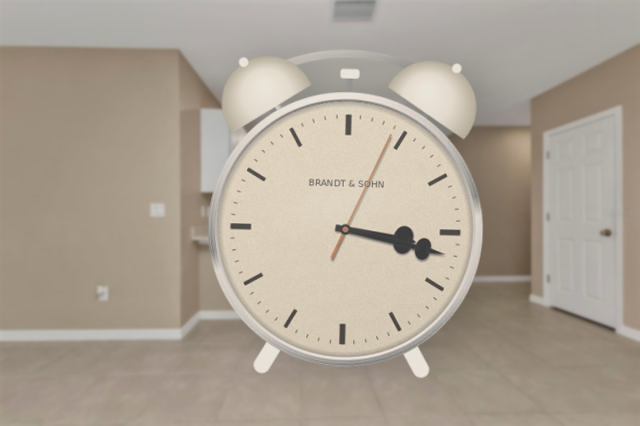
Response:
h=3 m=17 s=4
